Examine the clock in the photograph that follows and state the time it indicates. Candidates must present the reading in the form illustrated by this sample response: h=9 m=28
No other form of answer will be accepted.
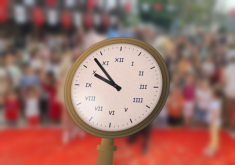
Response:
h=9 m=53
